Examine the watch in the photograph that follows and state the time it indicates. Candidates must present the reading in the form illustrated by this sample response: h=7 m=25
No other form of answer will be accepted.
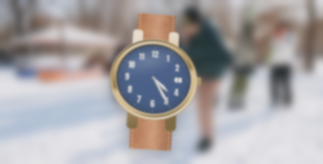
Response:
h=4 m=25
